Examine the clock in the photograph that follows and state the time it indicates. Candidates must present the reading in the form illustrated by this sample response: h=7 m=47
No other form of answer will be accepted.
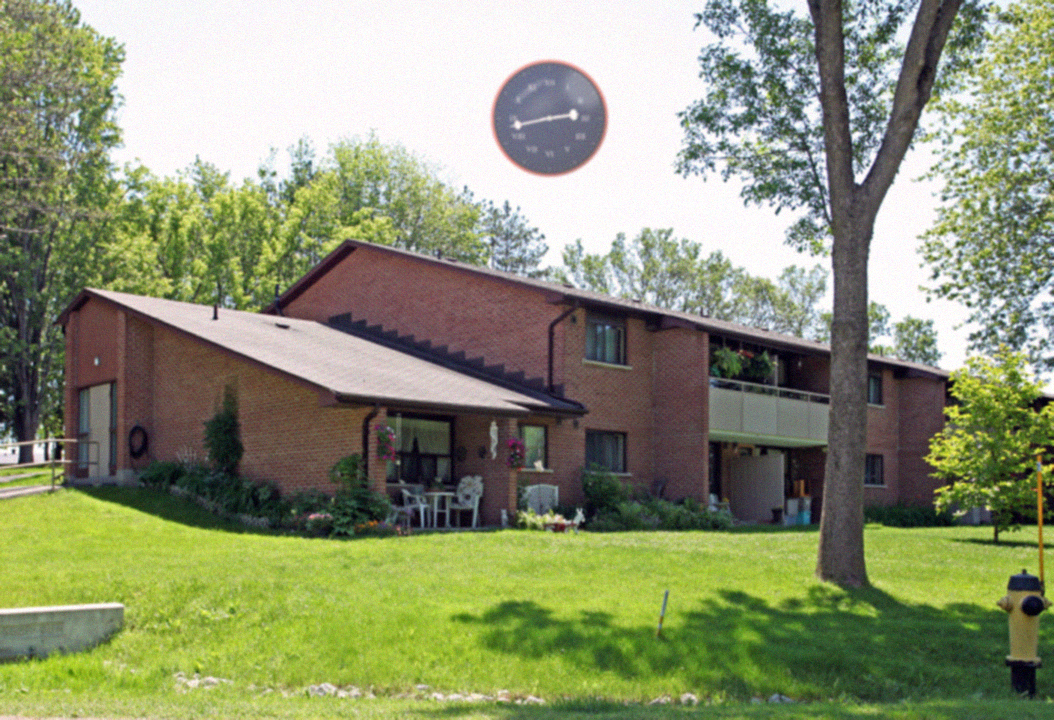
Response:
h=2 m=43
